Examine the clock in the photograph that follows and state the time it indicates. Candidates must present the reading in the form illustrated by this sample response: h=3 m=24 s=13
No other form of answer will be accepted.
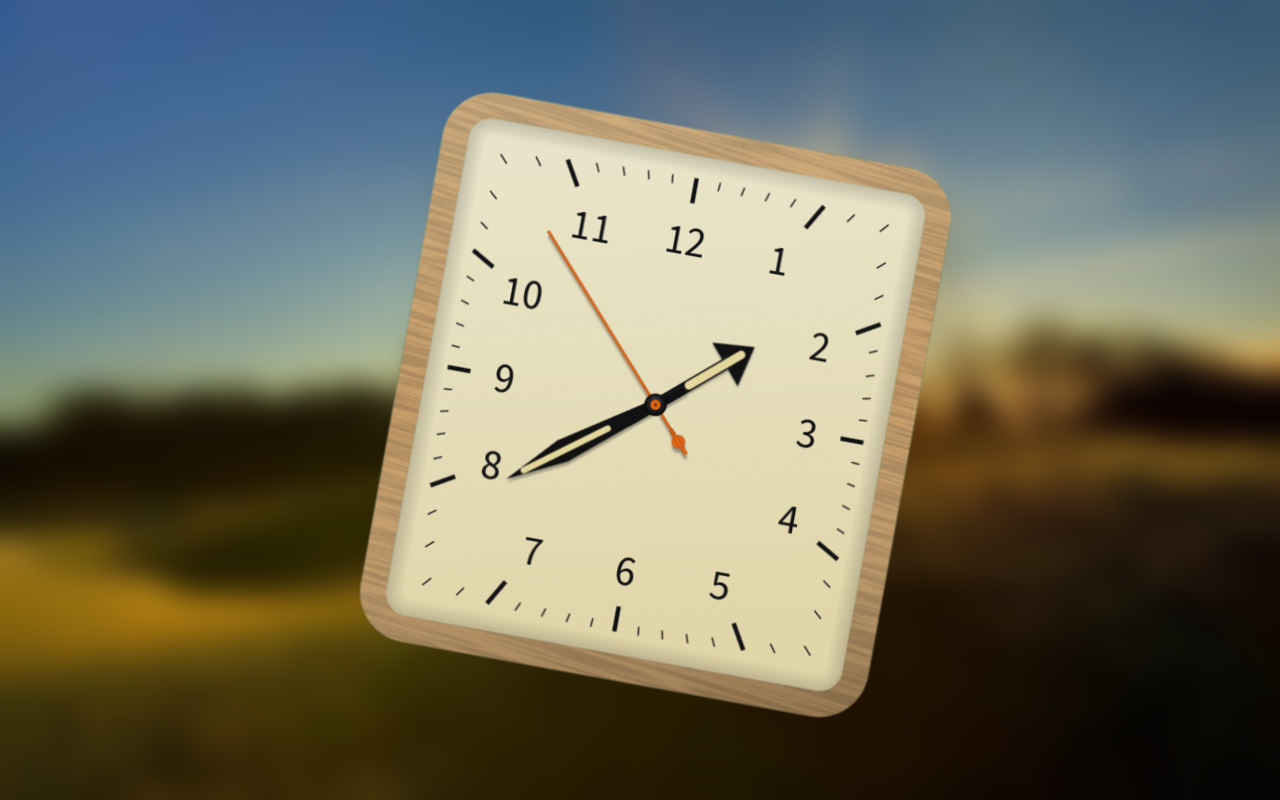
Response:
h=1 m=38 s=53
